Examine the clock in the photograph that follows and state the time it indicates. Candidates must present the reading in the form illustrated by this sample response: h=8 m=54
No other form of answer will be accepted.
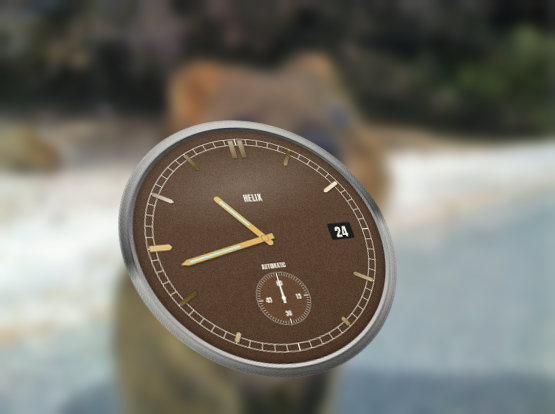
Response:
h=10 m=43
